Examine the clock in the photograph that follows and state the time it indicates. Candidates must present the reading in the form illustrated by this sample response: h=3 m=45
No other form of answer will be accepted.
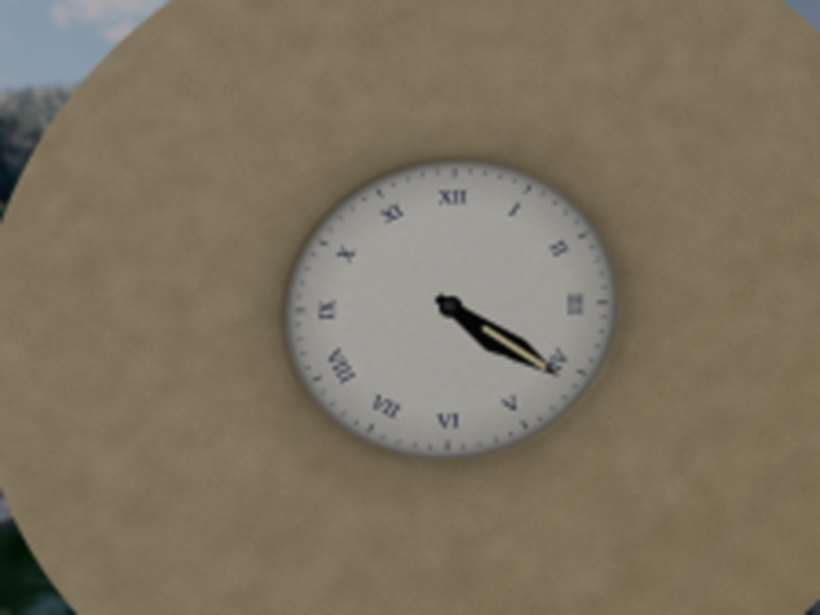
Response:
h=4 m=21
